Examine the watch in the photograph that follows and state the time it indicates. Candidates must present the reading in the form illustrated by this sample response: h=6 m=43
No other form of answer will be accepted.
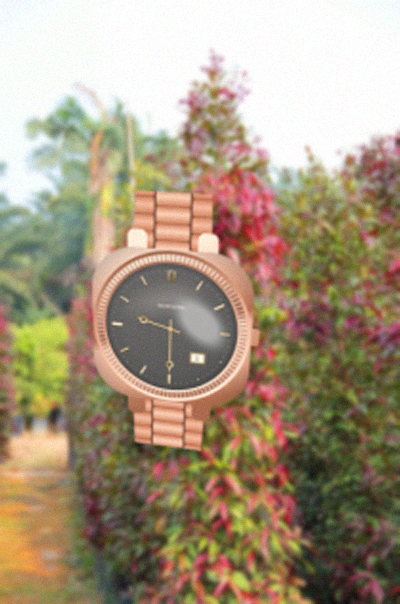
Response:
h=9 m=30
